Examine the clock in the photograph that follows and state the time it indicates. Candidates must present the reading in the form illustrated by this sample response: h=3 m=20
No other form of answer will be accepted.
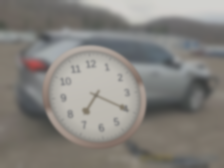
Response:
h=7 m=20
